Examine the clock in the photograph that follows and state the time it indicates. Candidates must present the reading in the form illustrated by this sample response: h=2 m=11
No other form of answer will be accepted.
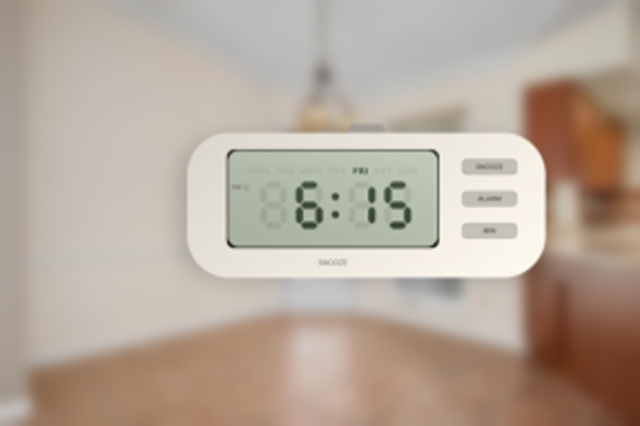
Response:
h=6 m=15
